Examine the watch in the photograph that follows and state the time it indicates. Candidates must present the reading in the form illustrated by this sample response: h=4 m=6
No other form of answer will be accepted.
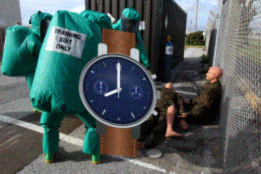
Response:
h=8 m=0
